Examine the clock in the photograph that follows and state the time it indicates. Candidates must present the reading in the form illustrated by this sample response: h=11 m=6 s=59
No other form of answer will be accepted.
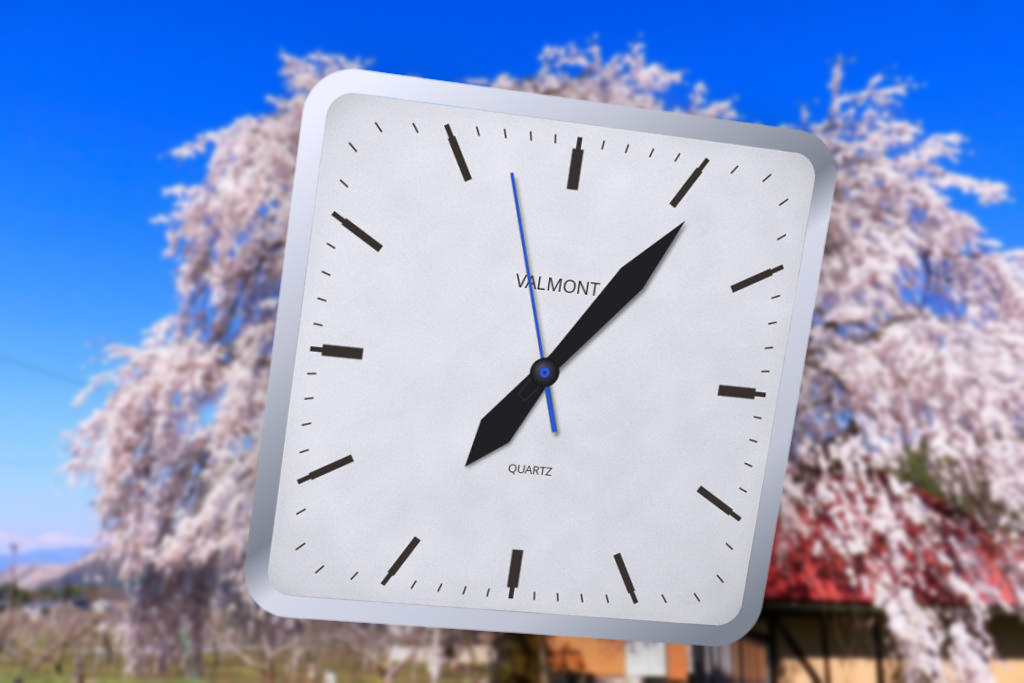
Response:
h=7 m=5 s=57
